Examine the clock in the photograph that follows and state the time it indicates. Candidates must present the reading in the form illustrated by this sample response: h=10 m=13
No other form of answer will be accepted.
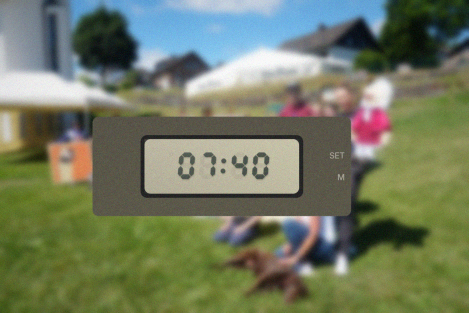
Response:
h=7 m=40
